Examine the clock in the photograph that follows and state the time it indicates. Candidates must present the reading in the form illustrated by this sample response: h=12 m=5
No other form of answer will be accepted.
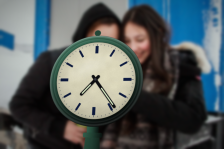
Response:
h=7 m=24
